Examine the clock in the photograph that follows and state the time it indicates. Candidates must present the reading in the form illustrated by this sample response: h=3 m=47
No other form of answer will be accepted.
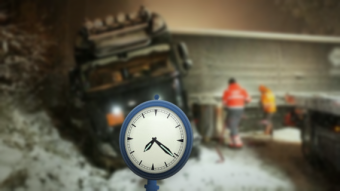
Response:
h=7 m=21
